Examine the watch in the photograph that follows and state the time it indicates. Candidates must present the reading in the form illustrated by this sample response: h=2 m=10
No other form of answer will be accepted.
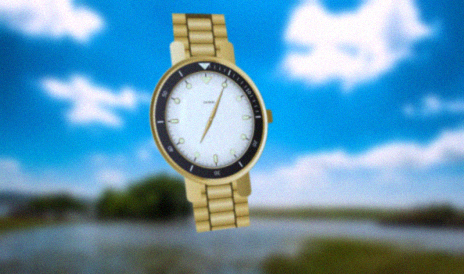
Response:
h=7 m=5
